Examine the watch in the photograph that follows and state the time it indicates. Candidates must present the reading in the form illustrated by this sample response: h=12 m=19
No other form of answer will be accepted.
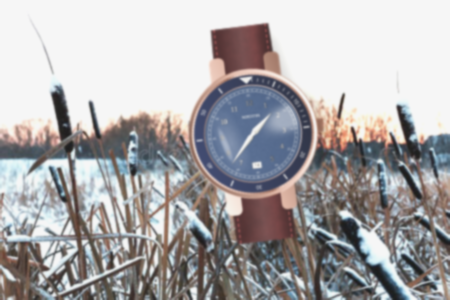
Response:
h=1 m=37
